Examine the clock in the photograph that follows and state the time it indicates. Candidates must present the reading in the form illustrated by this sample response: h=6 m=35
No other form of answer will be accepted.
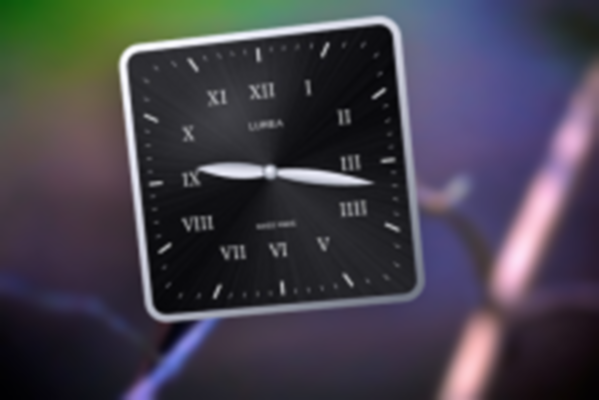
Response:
h=9 m=17
